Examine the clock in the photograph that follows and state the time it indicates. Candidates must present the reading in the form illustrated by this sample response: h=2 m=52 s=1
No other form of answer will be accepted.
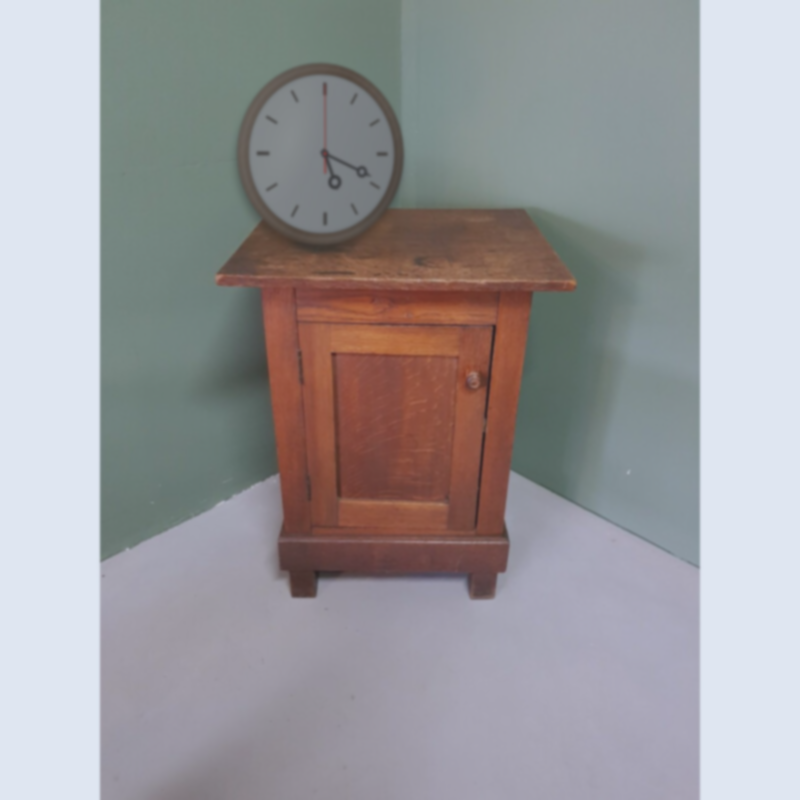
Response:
h=5 m=19 s=0
